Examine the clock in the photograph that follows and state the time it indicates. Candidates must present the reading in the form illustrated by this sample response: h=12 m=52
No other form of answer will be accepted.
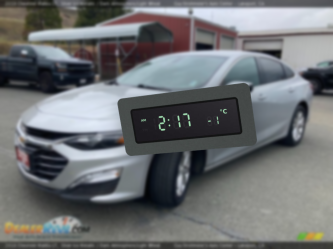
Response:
h=2 m=17
